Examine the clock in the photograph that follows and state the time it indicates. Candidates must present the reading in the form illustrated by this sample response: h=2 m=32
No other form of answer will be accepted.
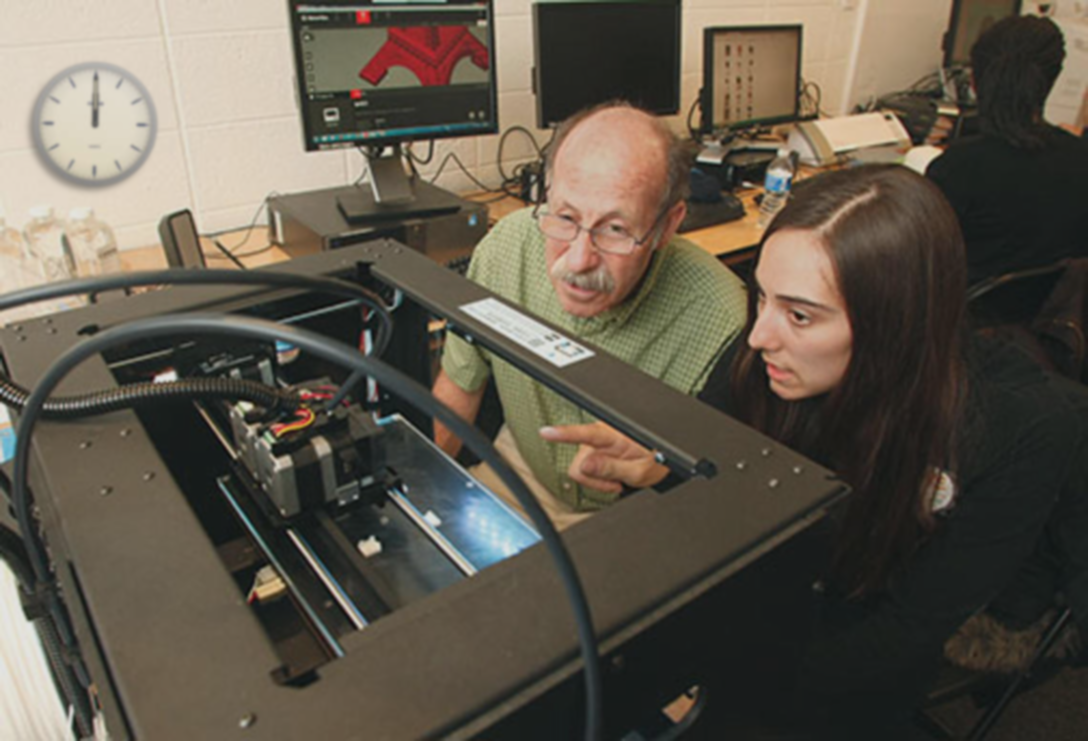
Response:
h=12 m=0
